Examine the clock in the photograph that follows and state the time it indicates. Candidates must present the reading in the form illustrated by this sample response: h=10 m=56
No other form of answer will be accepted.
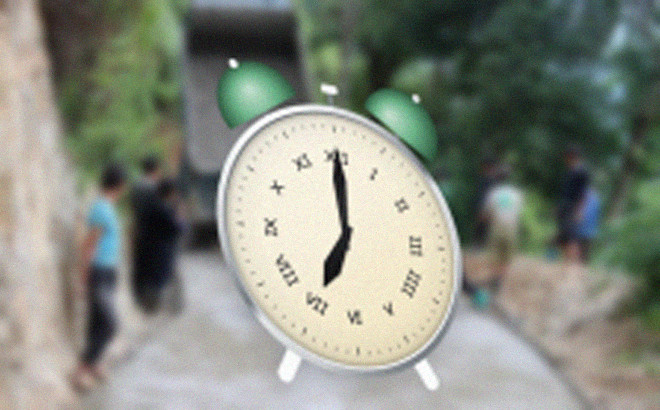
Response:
h=7 m=0
